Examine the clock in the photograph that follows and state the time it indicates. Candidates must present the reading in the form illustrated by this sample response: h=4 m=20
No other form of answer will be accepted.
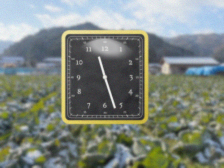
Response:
h=11 m=27
